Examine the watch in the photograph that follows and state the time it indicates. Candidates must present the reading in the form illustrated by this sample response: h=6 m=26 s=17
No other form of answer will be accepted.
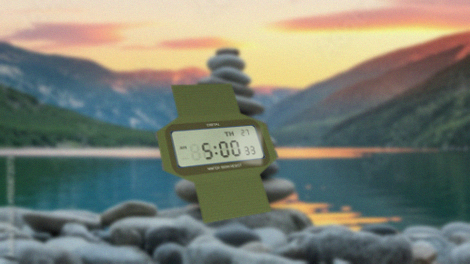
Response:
h=5 m=0 s=33
